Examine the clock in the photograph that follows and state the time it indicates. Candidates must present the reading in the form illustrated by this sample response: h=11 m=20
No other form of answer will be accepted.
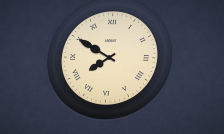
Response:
h=7 m=50
